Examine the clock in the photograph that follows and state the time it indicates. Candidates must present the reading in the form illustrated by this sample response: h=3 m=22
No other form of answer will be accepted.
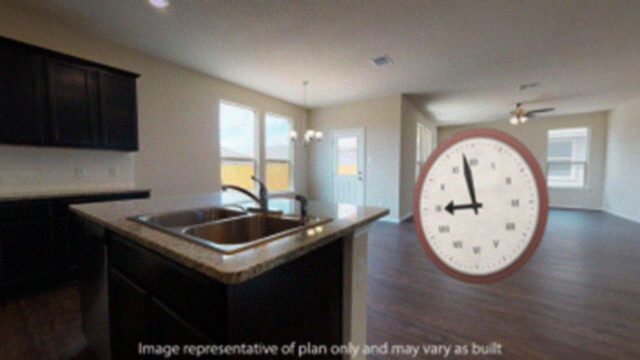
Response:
h=8 m=58
